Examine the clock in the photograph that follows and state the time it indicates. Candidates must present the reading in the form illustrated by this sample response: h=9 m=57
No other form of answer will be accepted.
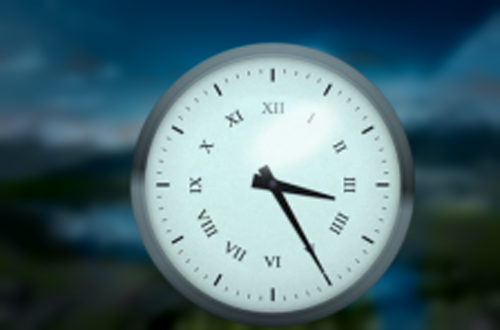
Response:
h=3 m=25
